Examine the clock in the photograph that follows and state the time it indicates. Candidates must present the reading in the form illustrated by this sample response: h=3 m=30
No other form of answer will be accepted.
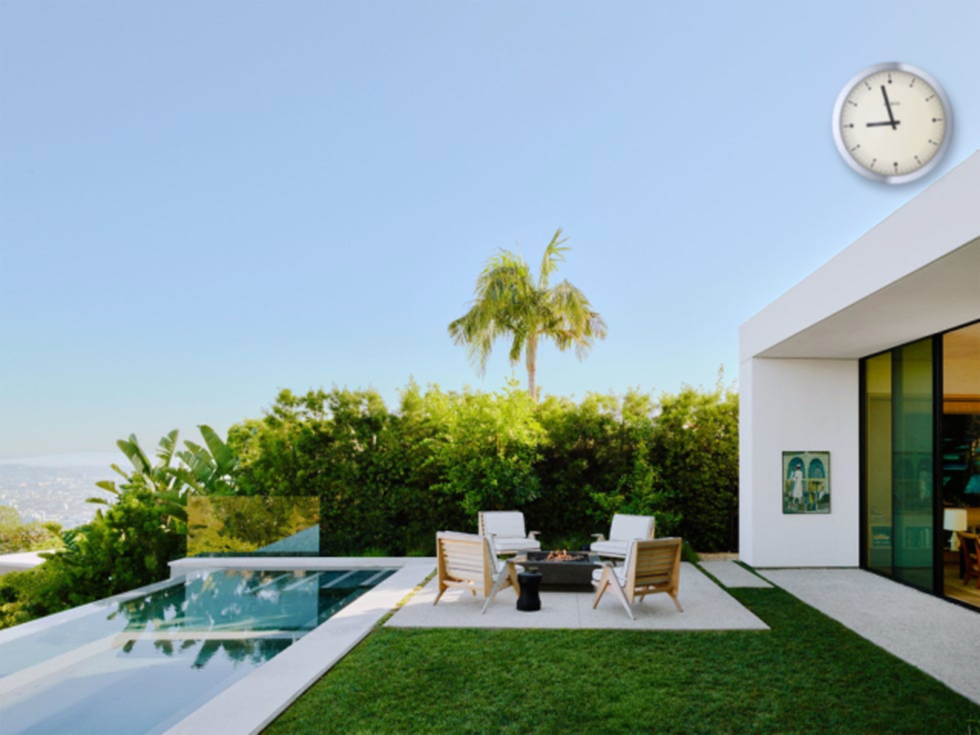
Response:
h=8 m=58
